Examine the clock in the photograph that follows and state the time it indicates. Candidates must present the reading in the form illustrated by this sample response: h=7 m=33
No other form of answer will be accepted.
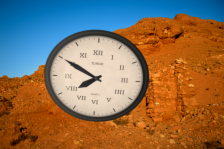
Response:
h=7 m=50
